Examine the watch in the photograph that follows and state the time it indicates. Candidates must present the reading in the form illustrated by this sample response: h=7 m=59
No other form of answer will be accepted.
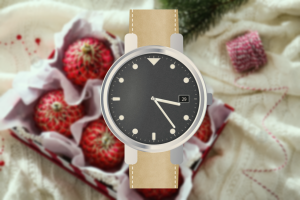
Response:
h=3 m=24
